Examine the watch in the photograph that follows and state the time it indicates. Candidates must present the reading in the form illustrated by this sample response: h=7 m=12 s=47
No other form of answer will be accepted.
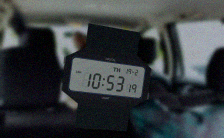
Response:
h=10 m=53 s=19
